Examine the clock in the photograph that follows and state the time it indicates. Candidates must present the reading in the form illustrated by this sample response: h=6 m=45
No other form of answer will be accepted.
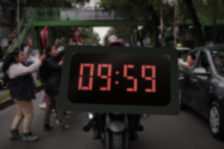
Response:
h=9 m=59
